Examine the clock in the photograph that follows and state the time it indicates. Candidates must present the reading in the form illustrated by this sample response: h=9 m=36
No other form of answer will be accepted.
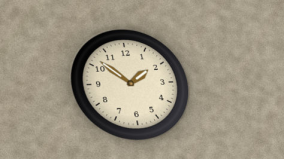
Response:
h=1 m=52
